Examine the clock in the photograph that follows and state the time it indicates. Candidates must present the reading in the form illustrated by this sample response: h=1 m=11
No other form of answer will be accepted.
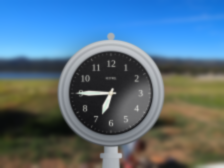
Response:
h=6 m=45
